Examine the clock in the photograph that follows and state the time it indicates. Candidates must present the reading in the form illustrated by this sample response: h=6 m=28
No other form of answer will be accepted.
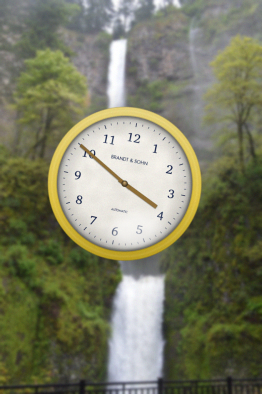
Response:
h=3 m=50
